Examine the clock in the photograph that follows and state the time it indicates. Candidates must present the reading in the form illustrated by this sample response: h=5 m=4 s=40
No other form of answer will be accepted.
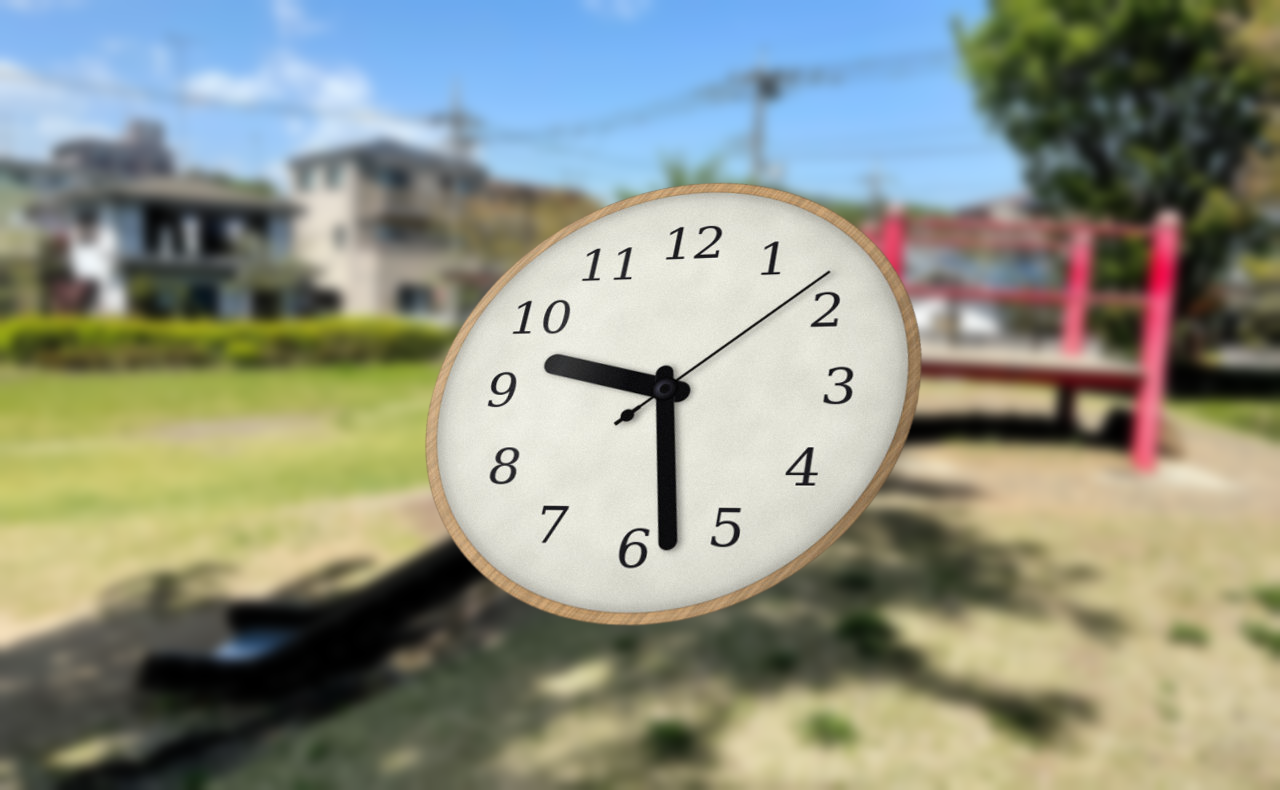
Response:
h=9 m=28 s=8
